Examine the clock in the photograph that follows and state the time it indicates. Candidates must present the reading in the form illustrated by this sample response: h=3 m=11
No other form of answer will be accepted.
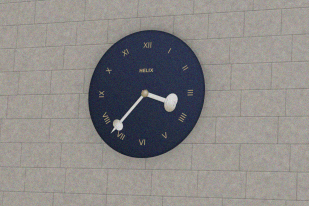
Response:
h=3 m=37
